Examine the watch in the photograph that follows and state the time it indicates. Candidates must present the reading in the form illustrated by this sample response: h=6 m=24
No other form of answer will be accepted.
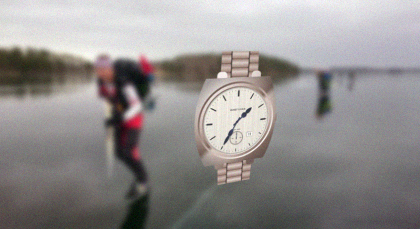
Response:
h=1 m=35
